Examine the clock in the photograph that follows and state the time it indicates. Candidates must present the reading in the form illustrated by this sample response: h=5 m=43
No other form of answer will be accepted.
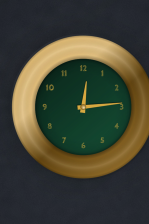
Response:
h=12 m=14
